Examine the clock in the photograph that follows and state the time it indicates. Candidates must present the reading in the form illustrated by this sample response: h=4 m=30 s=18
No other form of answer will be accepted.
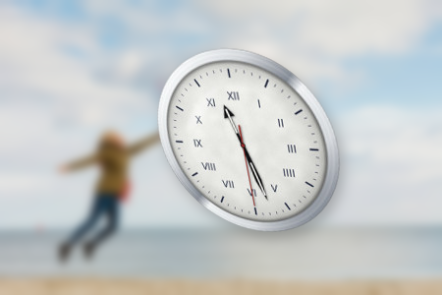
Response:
h=11 m=27 s=30
